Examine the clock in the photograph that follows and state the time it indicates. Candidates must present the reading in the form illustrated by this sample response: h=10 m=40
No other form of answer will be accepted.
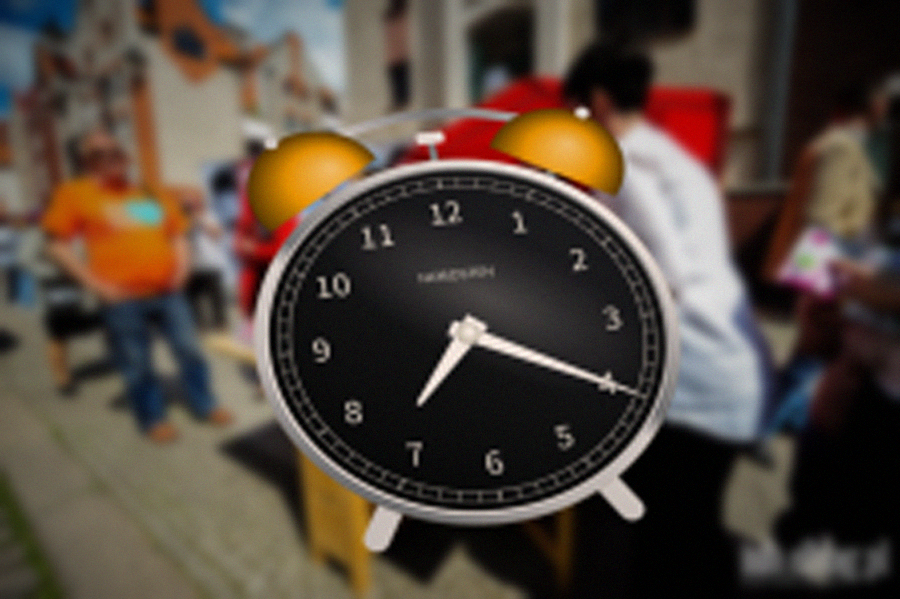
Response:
h=7 m=20
